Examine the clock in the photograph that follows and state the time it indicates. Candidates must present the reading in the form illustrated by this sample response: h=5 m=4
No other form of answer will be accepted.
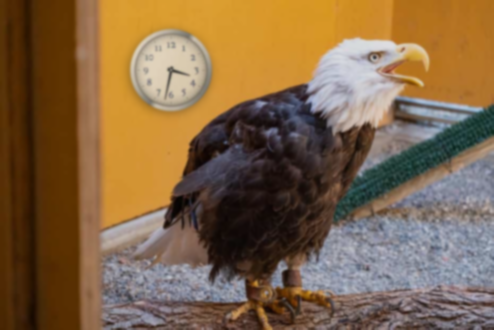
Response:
h=3 m=32
